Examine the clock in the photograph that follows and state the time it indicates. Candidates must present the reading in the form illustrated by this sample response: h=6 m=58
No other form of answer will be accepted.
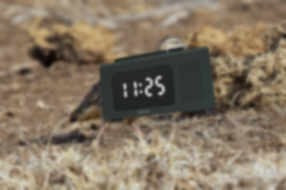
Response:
h=11 m=25
